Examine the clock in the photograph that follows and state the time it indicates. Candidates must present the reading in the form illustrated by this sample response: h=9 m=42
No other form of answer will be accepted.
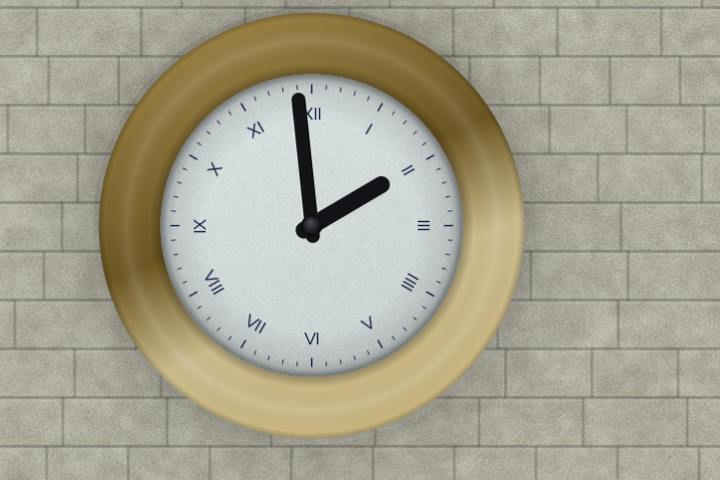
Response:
h=1 m=59
